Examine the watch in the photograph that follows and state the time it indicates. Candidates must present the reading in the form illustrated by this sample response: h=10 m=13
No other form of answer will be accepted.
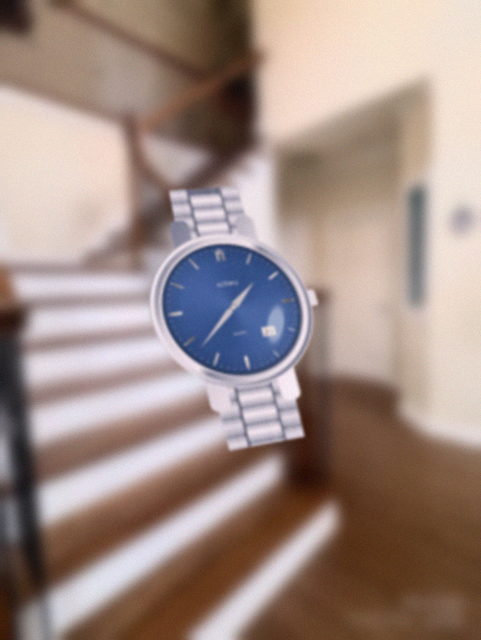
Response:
h=1 m=38
